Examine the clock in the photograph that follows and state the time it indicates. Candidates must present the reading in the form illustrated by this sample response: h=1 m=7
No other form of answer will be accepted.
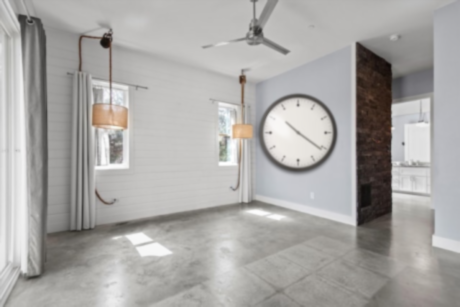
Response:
h=10 m=21
